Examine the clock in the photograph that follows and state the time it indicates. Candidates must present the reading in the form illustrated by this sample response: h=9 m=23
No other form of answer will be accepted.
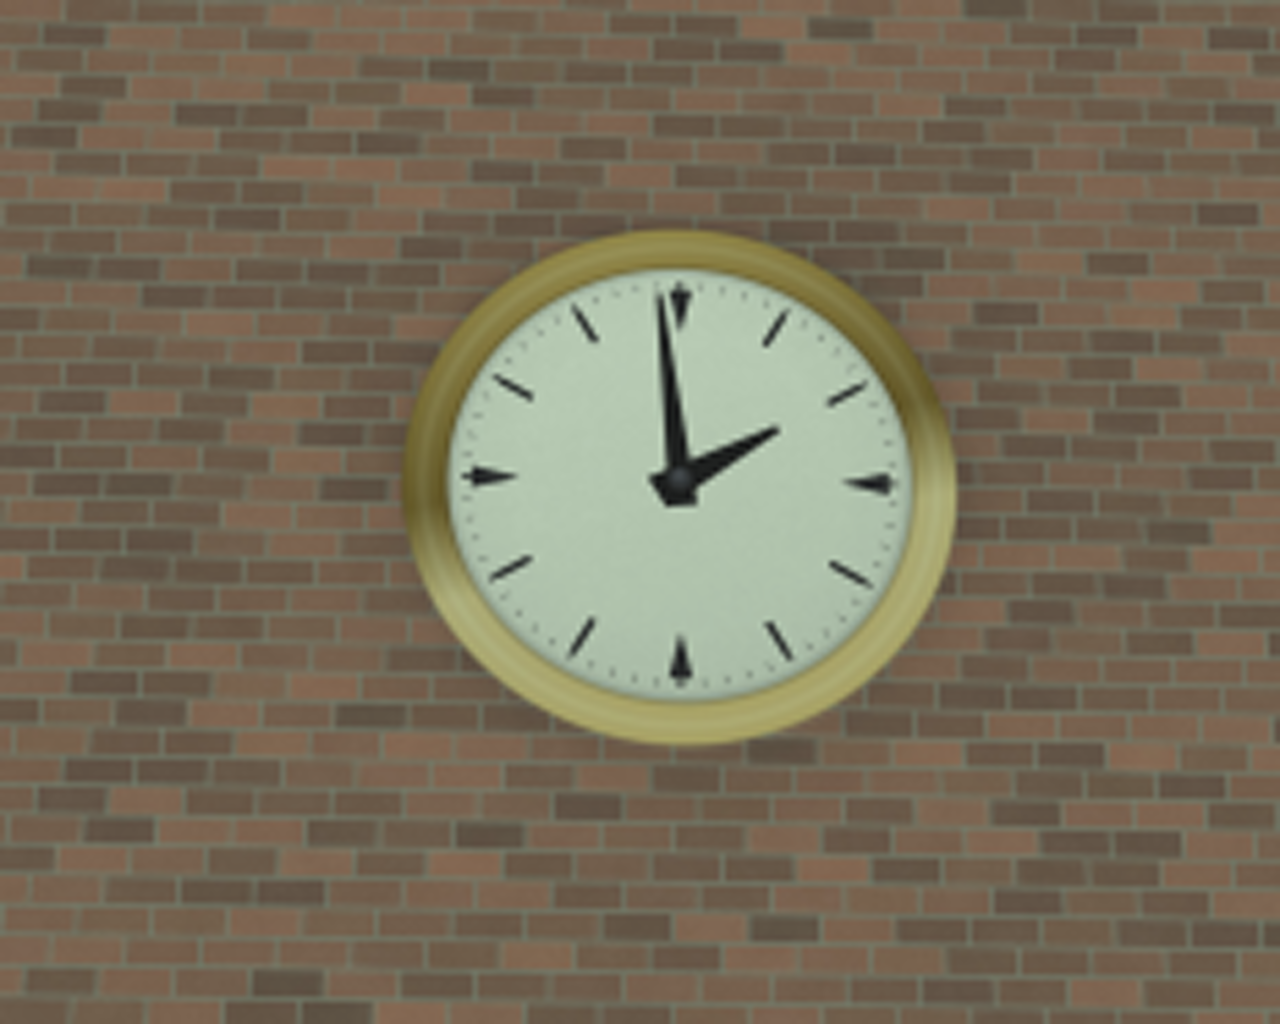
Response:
h=1 m=59
